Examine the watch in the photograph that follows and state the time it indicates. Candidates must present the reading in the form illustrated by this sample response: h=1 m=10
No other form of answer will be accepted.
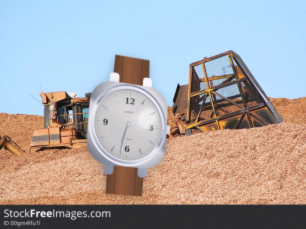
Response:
h=6 m=32
